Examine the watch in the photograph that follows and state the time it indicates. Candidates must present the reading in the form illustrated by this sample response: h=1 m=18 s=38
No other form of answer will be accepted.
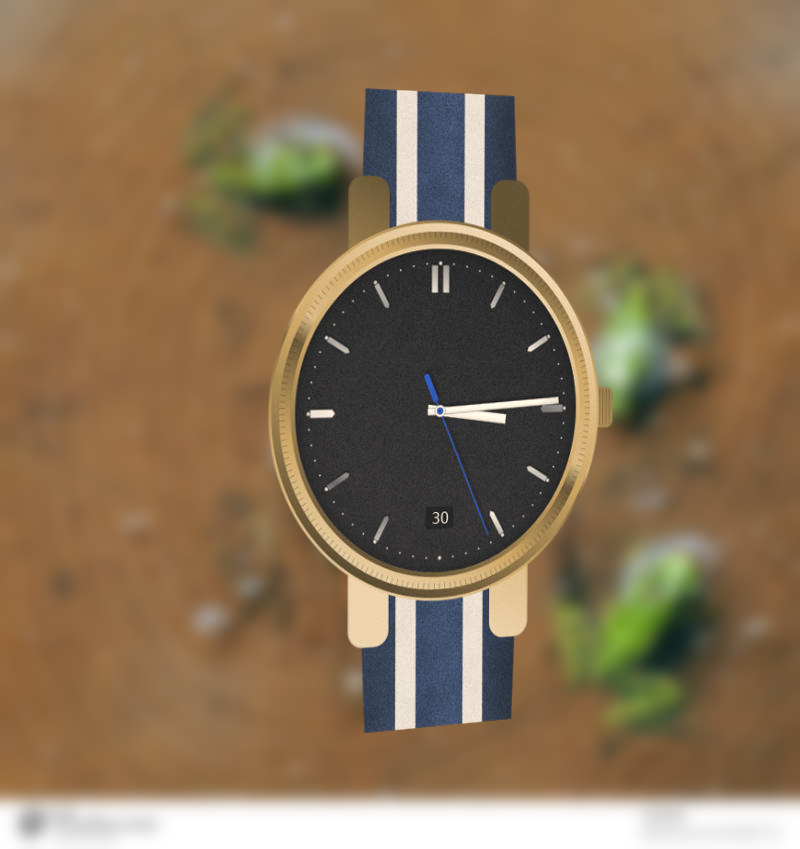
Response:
h=3 m=14 s=26
